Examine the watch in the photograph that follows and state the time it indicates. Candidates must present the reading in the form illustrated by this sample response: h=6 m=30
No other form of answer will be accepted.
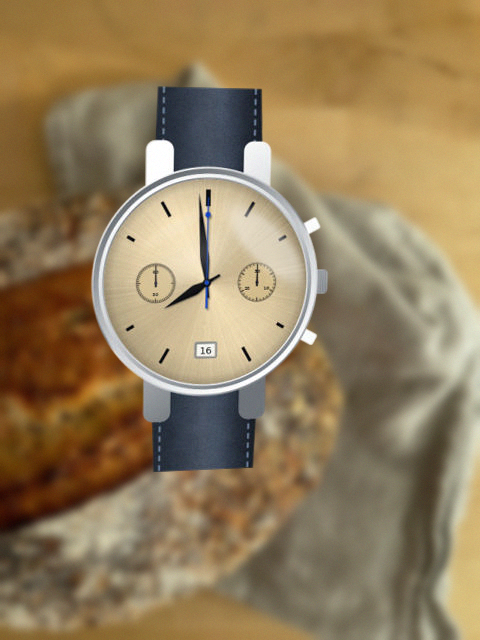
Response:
h=7 m=59
